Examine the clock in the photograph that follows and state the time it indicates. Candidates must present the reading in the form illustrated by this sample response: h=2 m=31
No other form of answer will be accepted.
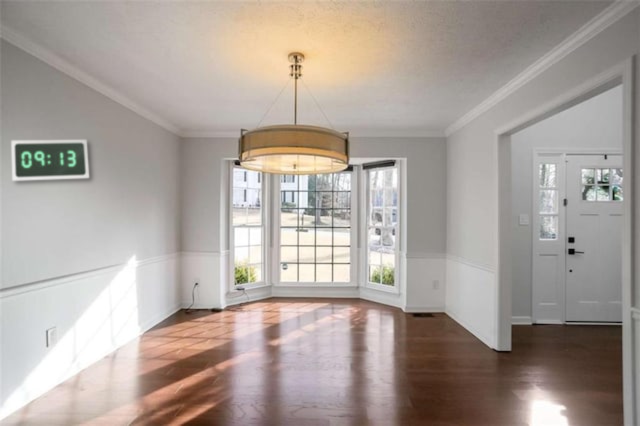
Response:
h=9 m=13
